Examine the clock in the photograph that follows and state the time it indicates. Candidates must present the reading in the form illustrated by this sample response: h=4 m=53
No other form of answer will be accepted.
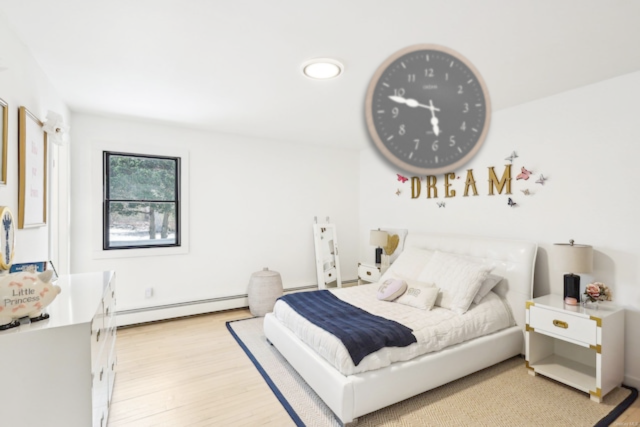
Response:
h=5 m=48
